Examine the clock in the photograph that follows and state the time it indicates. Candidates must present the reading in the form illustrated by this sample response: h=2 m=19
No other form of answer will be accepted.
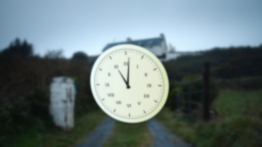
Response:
h=11 m=1
